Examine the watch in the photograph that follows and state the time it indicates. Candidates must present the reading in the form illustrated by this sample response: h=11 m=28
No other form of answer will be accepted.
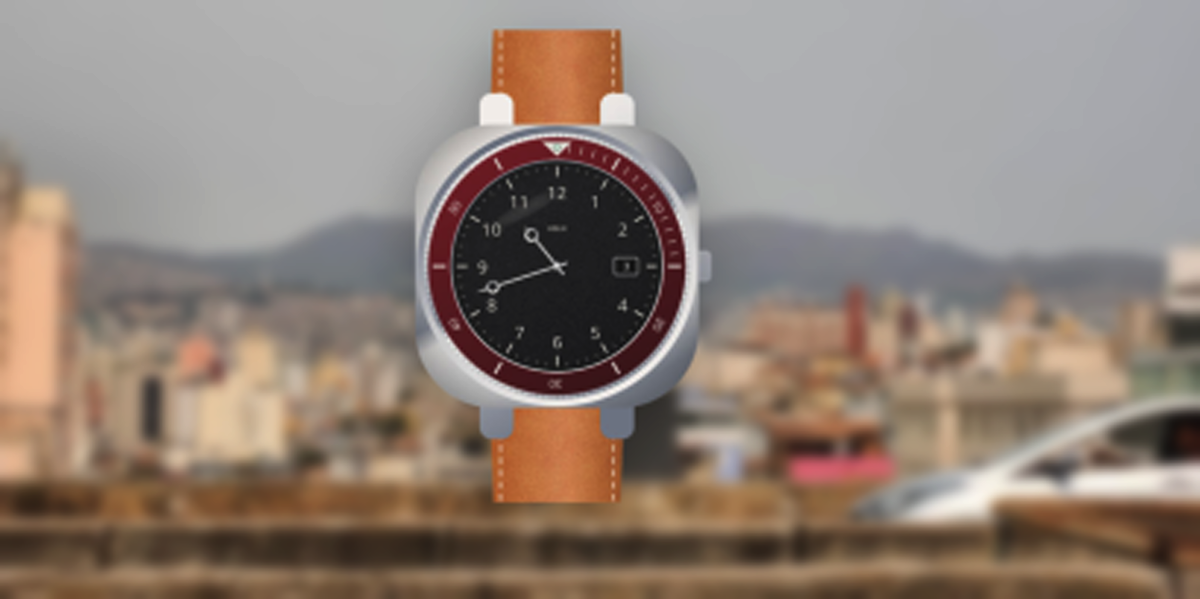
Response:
h=10 m=42
